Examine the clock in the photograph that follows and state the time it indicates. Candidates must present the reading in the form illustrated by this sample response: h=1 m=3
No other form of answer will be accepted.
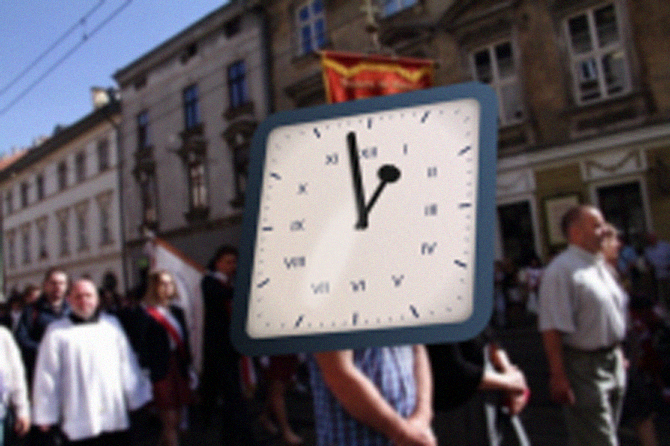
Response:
h=12 m=58
